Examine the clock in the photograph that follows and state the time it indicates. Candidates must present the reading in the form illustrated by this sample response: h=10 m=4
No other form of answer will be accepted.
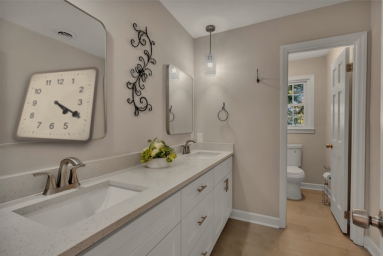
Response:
h=4 m=20
